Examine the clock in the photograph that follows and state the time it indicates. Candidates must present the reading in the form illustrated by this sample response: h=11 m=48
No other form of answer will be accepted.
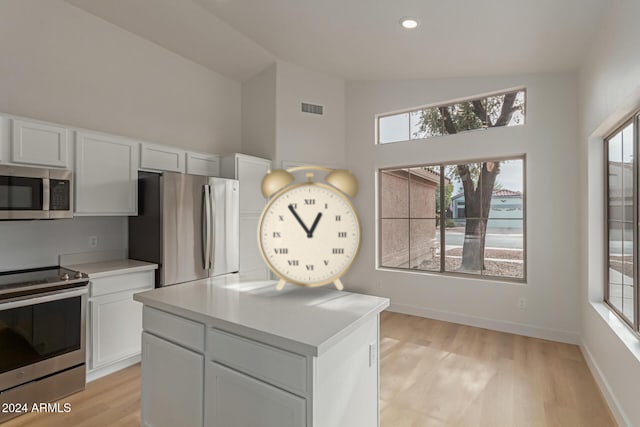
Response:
h=12 m=54
